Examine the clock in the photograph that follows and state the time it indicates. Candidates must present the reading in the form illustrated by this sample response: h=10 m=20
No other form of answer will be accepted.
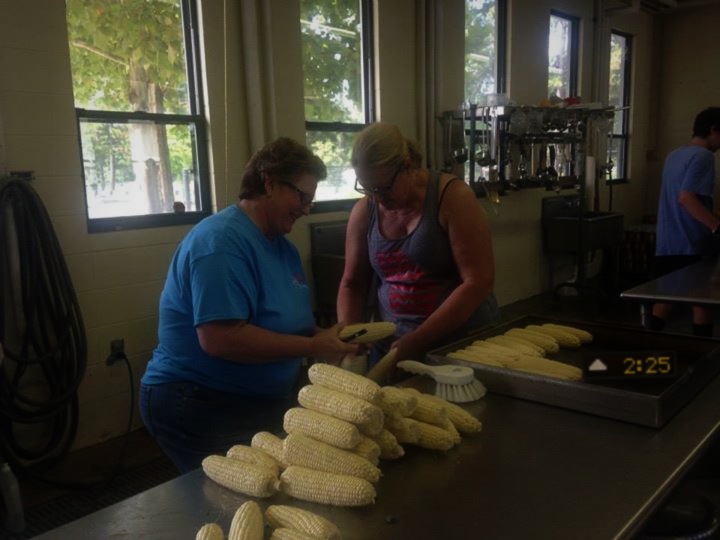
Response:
h=2 m=25
